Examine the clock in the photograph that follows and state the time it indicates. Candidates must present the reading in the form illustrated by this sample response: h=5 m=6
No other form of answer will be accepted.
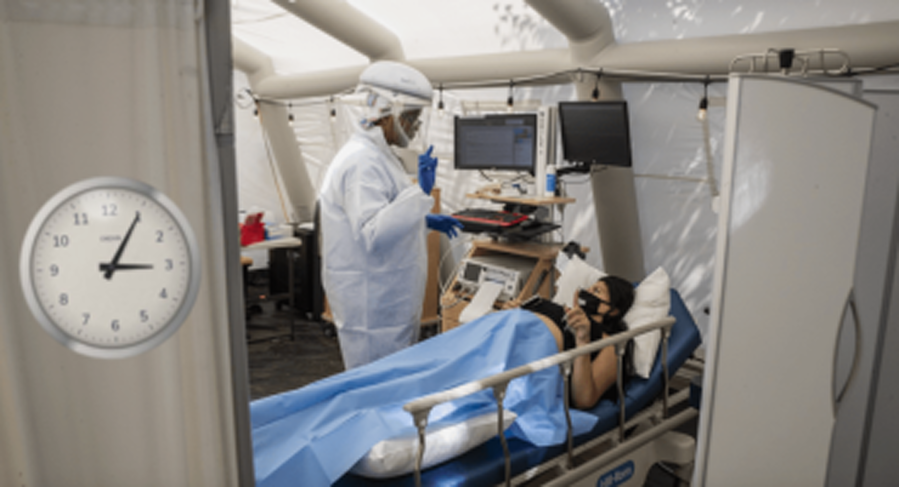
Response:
h=3 m=5
